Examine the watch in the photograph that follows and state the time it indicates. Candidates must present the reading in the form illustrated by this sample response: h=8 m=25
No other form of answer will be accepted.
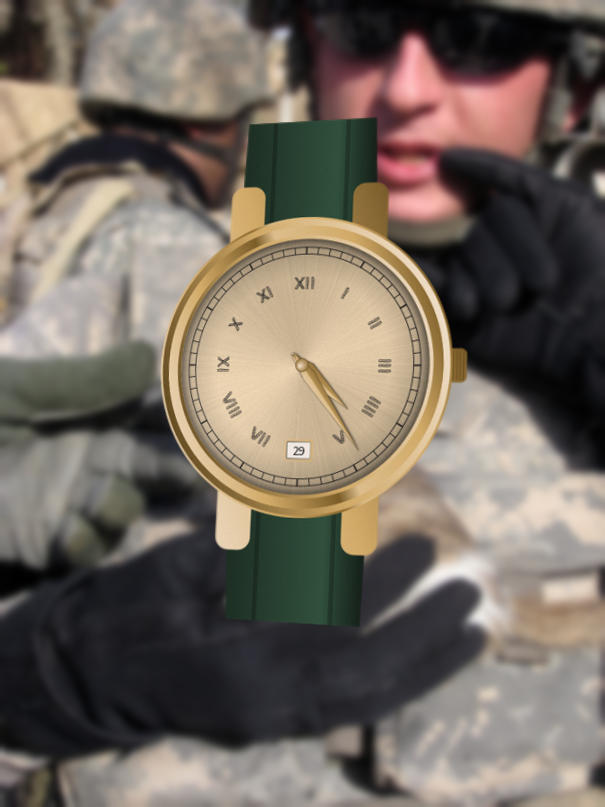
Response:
h=4 m=24
